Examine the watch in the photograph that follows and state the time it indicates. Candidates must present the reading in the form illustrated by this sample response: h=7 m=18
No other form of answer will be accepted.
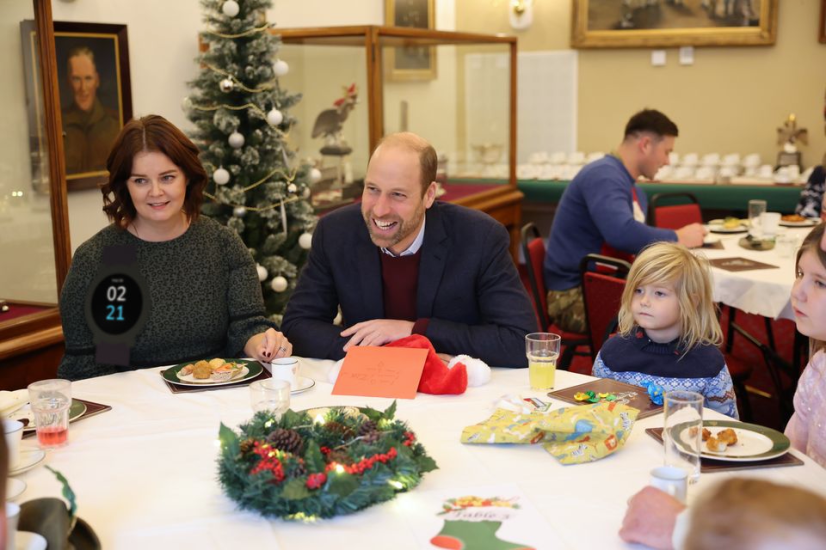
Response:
h=2 m=21
